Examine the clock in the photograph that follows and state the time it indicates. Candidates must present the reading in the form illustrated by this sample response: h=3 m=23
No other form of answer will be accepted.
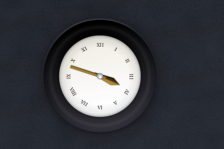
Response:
h=3 m=48
